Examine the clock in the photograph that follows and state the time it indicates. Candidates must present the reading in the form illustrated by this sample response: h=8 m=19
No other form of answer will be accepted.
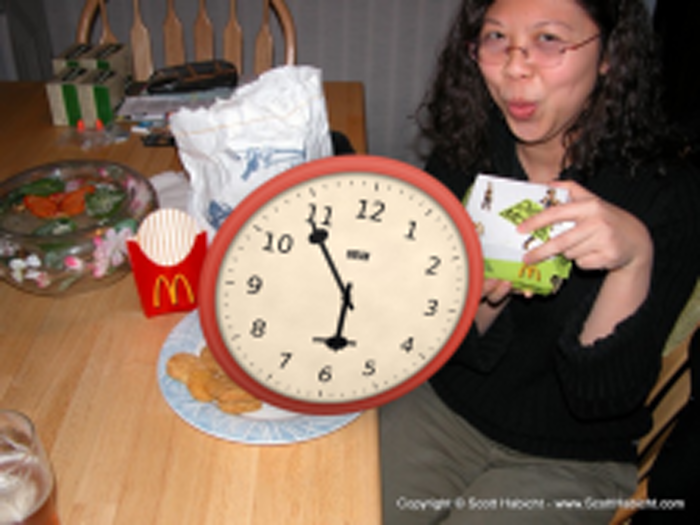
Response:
h=5 m=54
